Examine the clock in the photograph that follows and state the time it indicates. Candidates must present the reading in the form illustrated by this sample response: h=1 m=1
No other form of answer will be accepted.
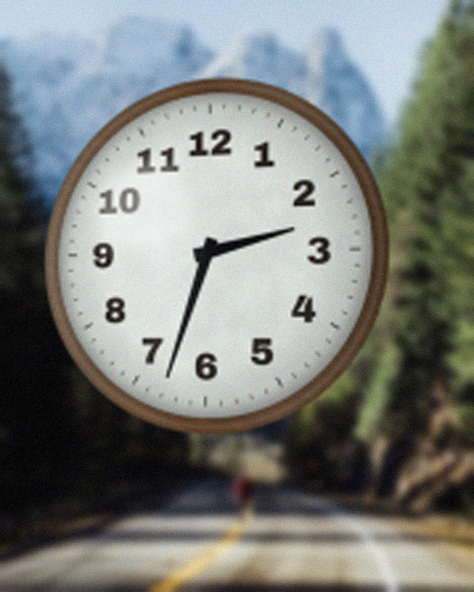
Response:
h=2 m=33
